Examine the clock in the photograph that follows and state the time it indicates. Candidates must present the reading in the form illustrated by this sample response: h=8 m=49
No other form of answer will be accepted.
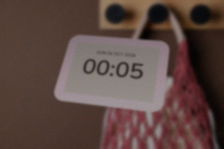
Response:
h=0 m=5
